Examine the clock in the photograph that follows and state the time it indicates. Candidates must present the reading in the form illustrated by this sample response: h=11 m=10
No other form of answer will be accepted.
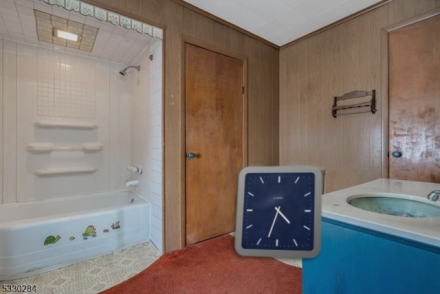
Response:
h=4 m=33
